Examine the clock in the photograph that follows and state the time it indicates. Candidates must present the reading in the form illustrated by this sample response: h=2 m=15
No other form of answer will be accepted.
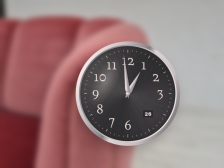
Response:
h=12 m=59
